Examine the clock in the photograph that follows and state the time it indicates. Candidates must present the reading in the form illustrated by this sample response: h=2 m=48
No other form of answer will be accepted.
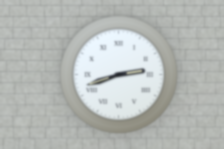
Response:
h=2 m=42
